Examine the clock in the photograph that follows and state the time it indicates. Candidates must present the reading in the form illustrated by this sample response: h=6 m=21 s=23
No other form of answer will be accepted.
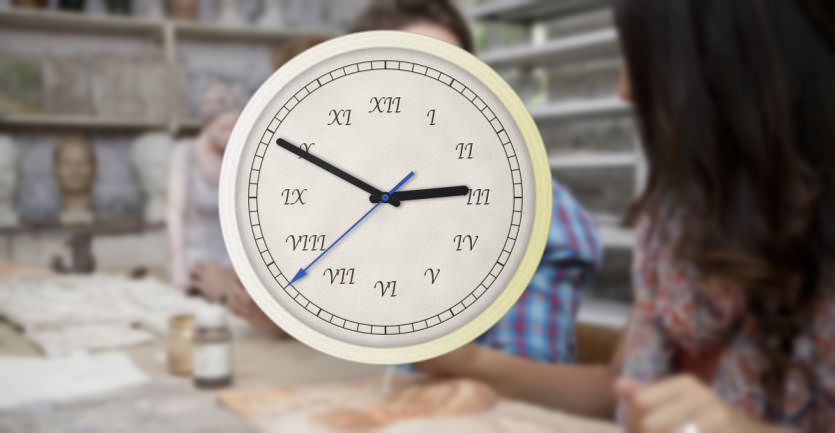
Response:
h=2 m=49 s=38
